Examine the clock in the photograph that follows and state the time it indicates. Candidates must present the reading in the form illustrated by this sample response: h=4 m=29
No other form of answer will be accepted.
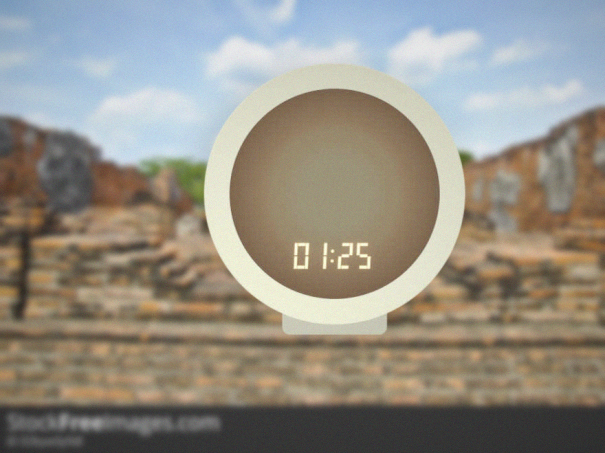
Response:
h=1 m=25
